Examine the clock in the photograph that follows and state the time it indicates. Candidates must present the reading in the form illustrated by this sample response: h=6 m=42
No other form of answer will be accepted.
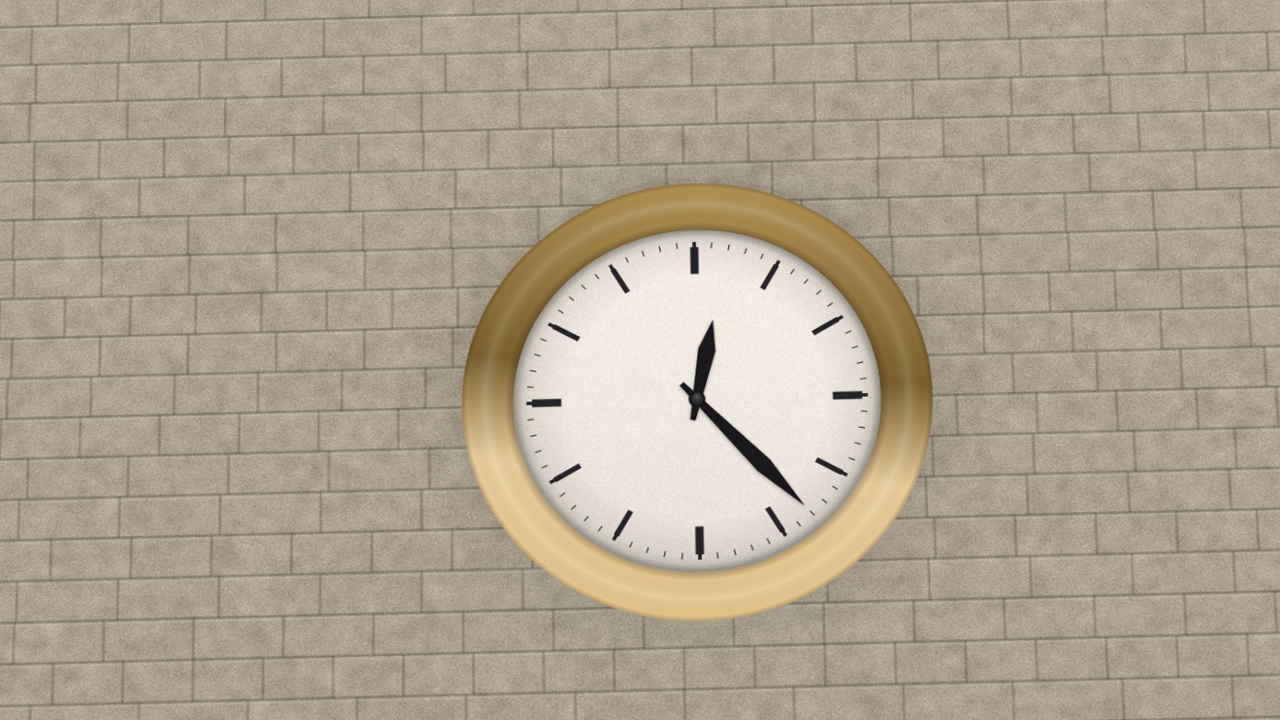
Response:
h=12 m=23
